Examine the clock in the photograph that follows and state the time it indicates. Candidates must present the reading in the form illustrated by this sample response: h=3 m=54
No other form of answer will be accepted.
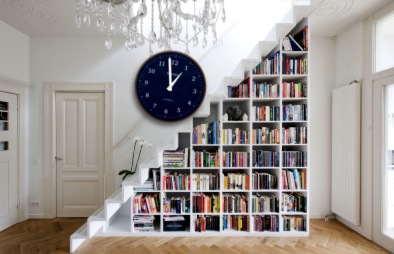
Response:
h=12 m=58
